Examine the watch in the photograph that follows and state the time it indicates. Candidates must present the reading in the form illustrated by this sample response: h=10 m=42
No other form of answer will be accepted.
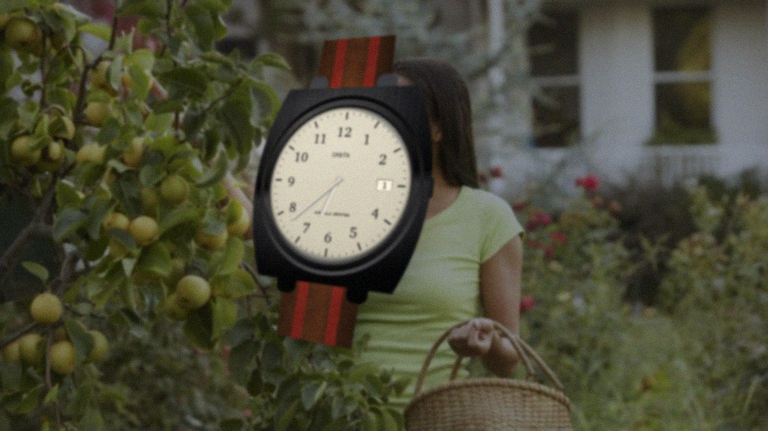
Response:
h=6 m=38
